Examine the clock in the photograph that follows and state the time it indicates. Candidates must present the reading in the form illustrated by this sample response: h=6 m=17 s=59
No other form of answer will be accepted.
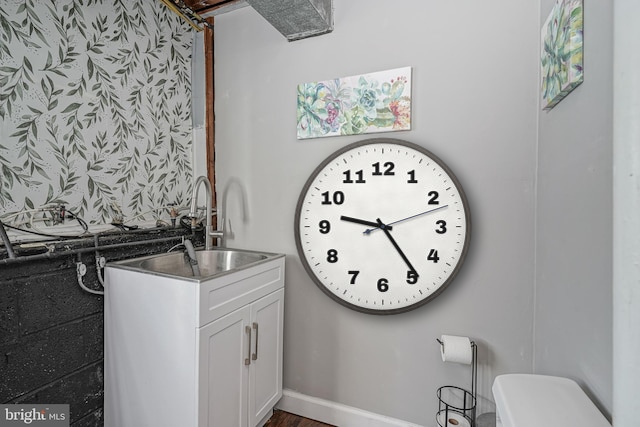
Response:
h=9 m=24 s=12
